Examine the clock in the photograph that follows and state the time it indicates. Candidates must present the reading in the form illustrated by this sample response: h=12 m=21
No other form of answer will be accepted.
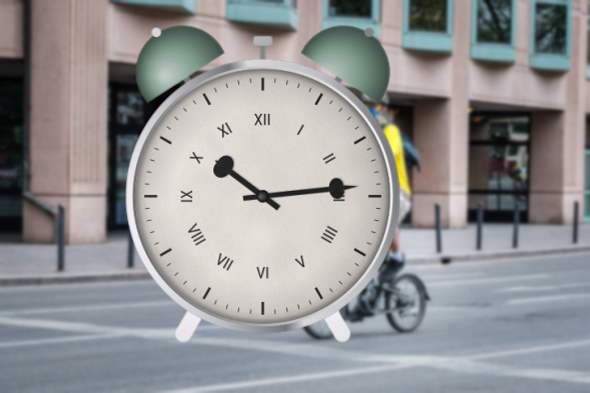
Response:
h=10 m=14
